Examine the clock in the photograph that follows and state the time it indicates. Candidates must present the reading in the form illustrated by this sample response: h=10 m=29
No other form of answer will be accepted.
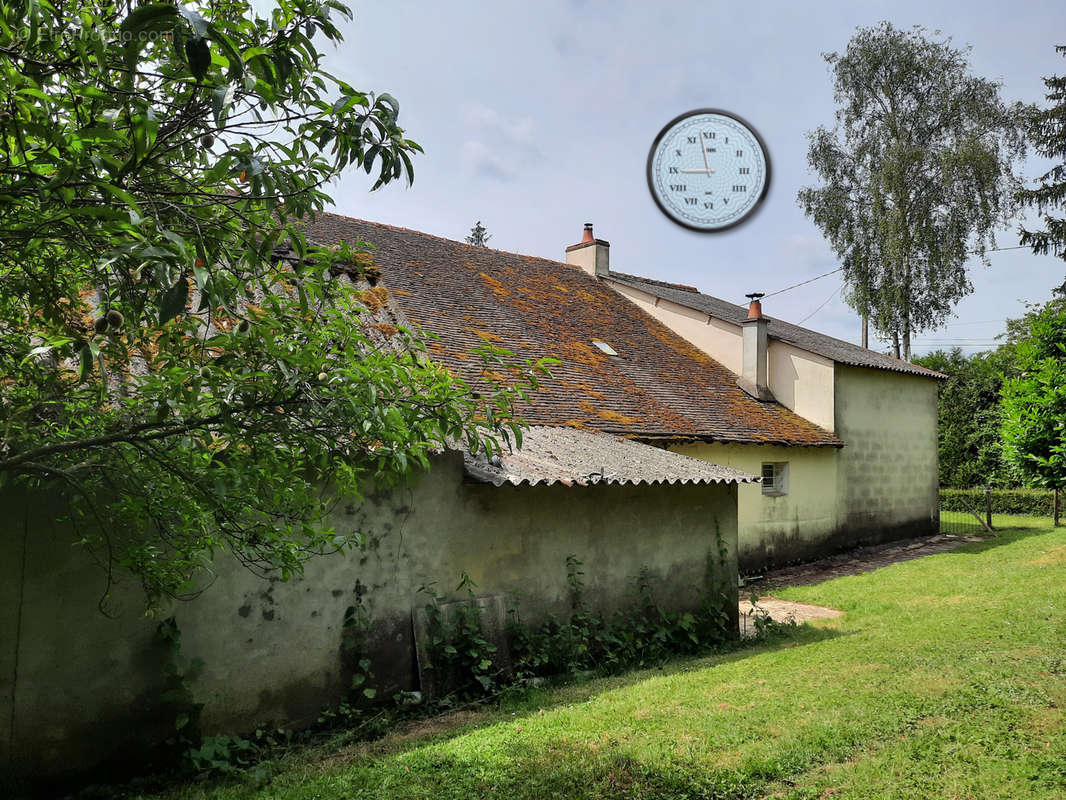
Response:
h=8 m=58
